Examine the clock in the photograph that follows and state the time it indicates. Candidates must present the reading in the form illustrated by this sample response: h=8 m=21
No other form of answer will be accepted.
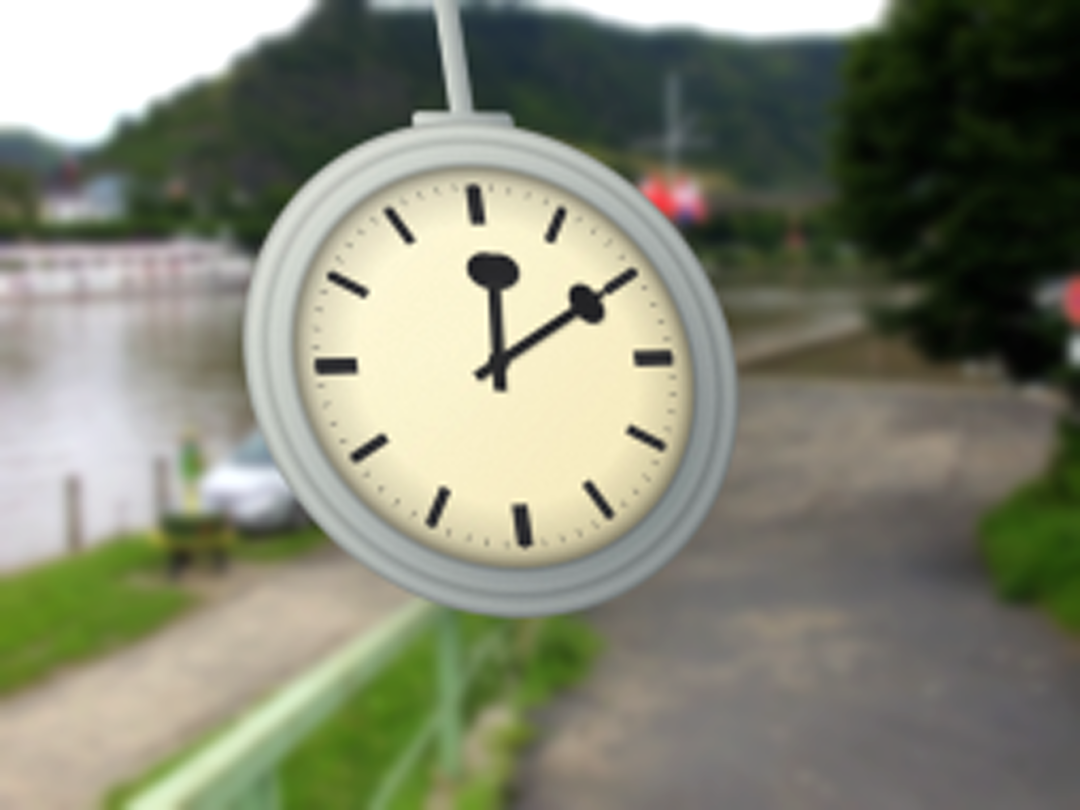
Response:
h=12 m=10
